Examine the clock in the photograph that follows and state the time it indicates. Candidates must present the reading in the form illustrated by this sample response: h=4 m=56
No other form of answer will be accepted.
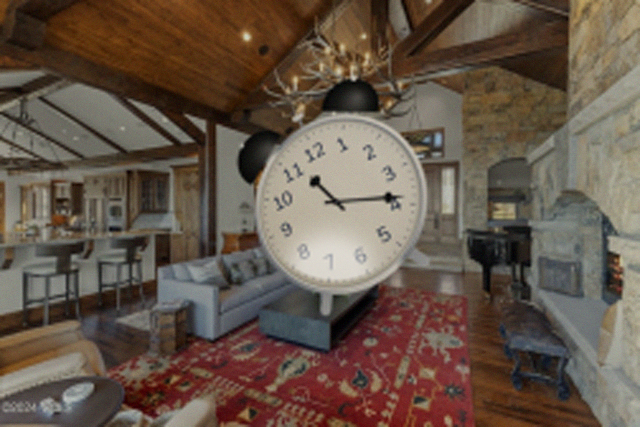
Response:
h=11 m=19
